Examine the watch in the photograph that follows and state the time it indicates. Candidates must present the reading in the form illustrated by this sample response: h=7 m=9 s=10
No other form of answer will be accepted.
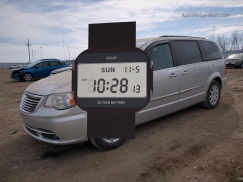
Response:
h=10 m=28 s=13
